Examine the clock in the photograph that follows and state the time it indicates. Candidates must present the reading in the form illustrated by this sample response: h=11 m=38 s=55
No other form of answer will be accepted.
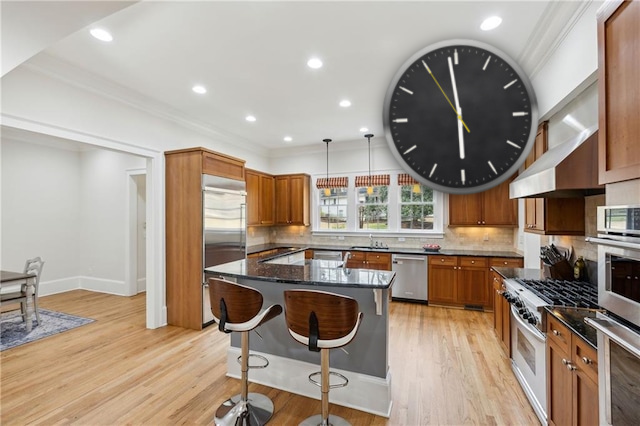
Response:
h=5 m=58 s=55
